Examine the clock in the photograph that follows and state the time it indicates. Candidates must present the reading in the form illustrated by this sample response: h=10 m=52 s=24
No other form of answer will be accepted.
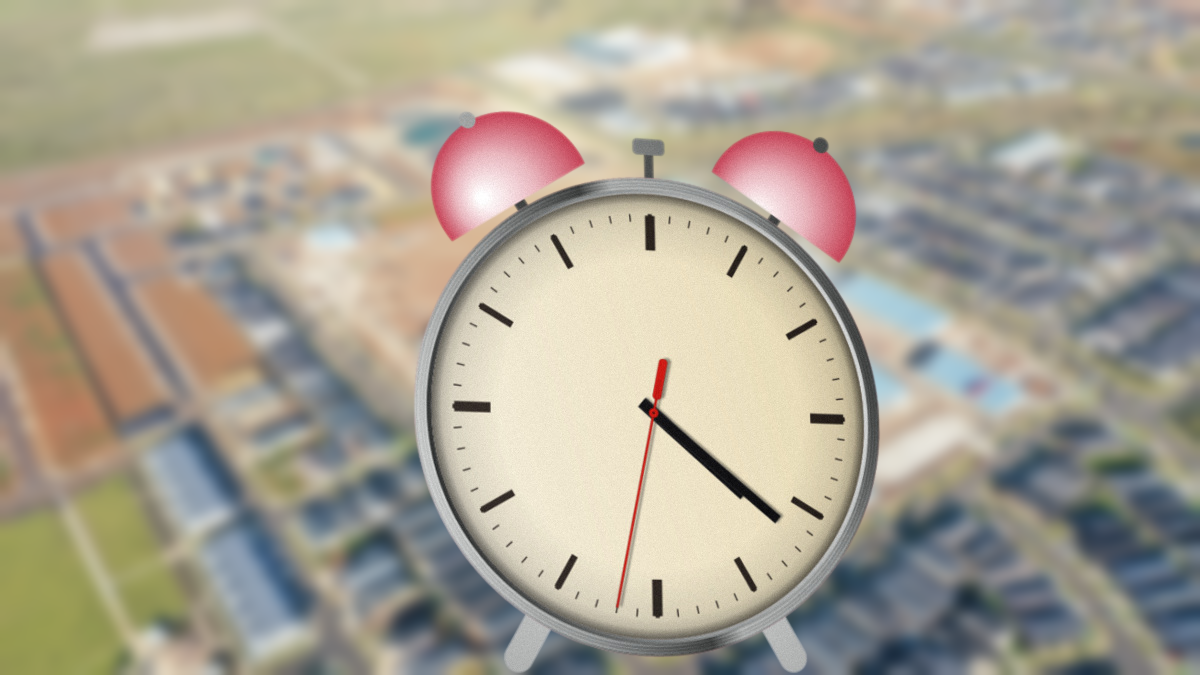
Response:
h=4 m=21 s=32
